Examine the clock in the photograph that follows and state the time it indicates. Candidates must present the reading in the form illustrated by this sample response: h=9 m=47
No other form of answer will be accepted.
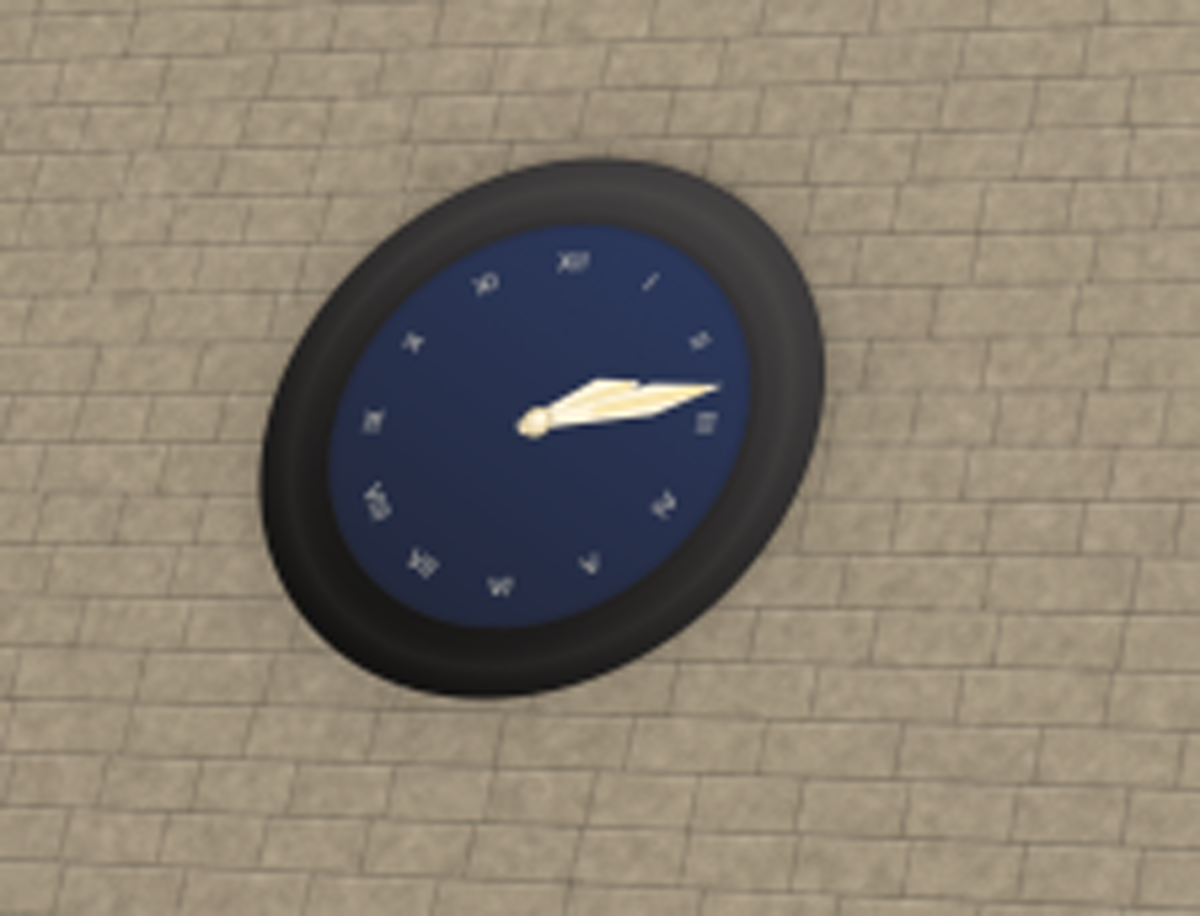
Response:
h=2 m=13
